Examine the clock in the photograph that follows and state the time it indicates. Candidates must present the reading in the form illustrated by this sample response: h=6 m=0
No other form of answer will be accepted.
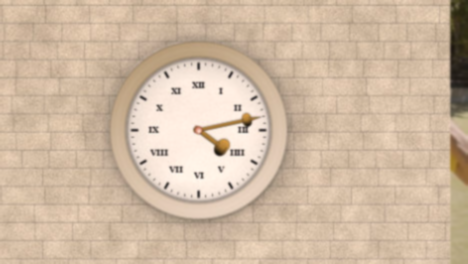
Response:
h=4 m=13
